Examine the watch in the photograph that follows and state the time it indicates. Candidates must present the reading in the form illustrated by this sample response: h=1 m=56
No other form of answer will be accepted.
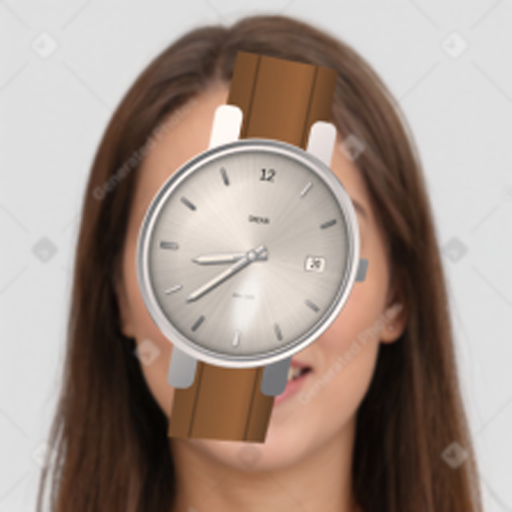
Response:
h=8 m=38
